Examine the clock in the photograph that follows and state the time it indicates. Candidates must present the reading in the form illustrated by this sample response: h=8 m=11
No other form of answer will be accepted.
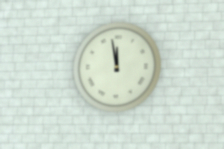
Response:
h=11 m=58
